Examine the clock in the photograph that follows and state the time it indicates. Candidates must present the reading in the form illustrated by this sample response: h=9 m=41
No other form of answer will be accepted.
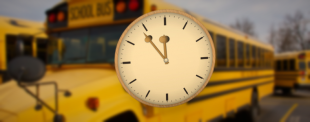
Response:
h=11 m=54
